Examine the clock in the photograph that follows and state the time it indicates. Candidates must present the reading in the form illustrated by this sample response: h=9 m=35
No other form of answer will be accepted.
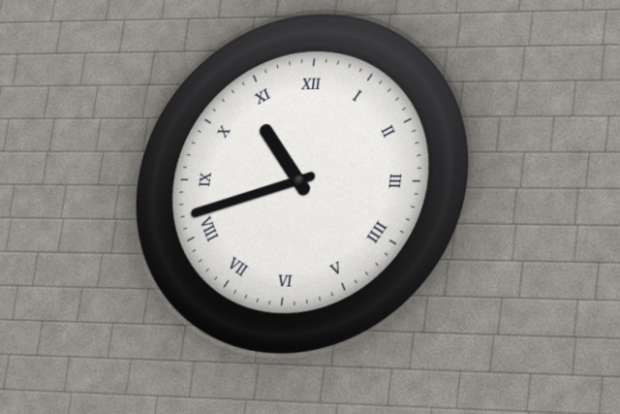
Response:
h=10 m=42
